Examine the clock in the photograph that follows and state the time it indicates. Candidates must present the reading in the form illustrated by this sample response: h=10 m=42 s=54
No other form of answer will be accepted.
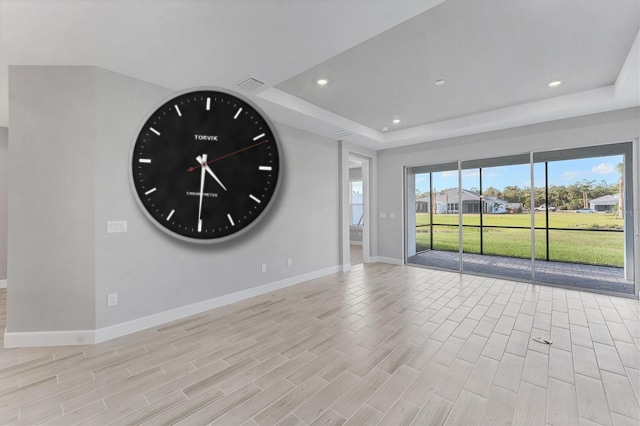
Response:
h=4 m=30 s=11
